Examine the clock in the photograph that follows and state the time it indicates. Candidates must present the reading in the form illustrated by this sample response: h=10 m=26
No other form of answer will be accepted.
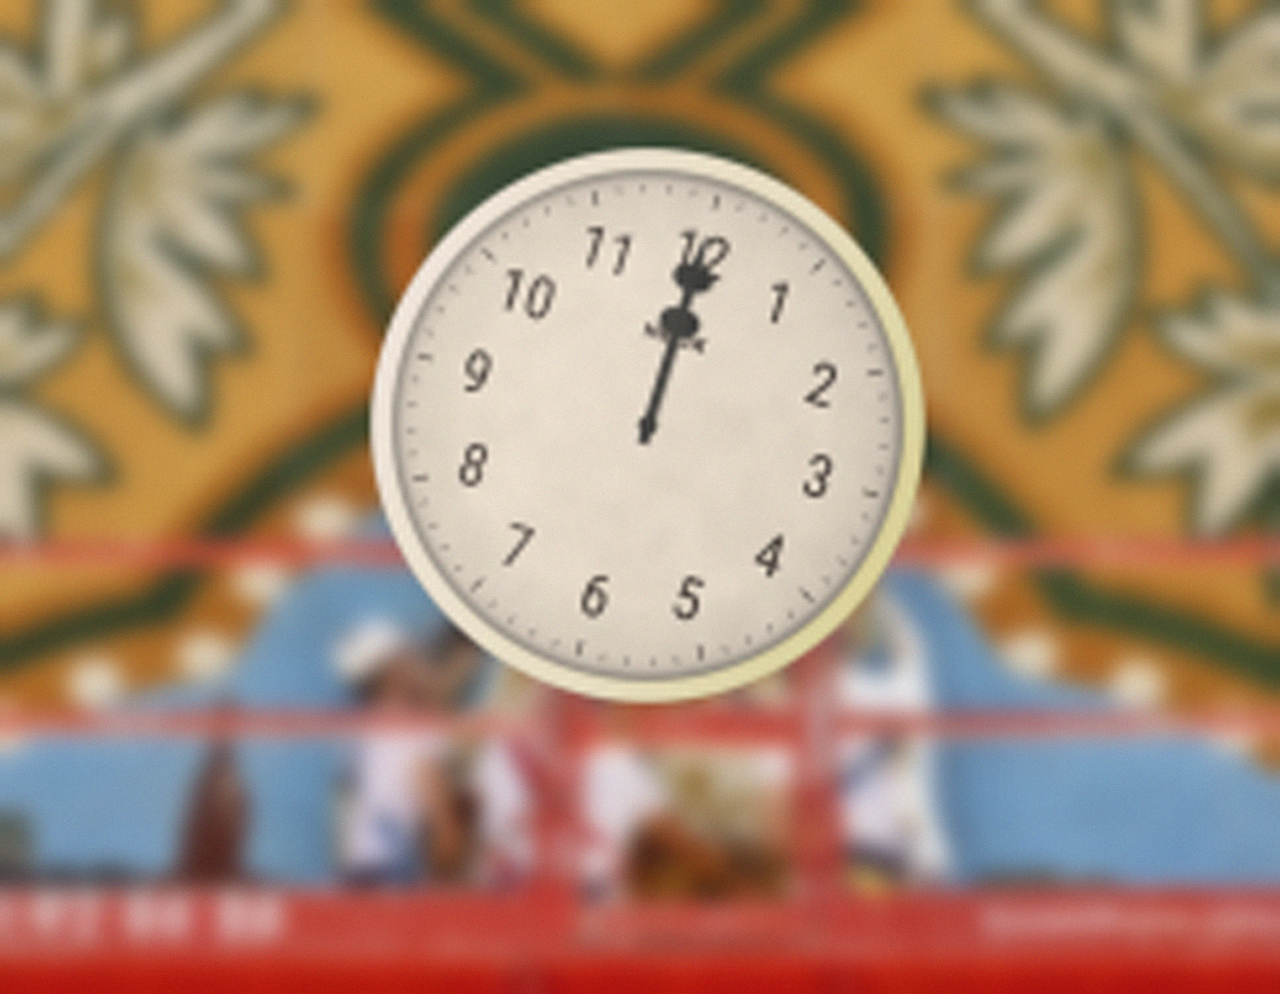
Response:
h=12 m=0
